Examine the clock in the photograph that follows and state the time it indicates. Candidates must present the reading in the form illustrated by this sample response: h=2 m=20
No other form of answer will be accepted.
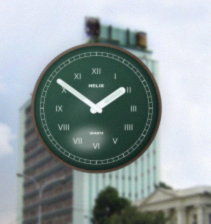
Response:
h=1 m=51
